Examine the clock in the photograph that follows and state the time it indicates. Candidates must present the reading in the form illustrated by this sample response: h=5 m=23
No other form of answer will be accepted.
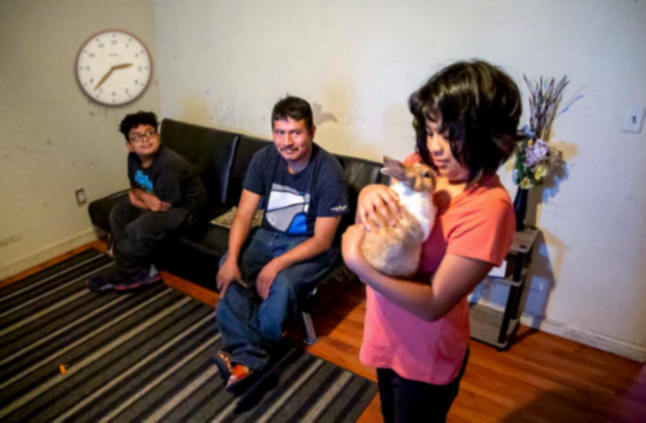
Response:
h=2 m=37
